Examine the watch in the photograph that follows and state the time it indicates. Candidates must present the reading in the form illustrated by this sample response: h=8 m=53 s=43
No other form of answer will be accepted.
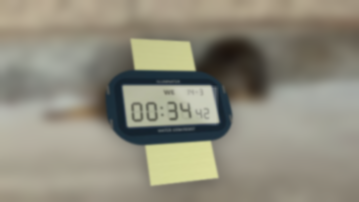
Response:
h=0 m=34 s=42
